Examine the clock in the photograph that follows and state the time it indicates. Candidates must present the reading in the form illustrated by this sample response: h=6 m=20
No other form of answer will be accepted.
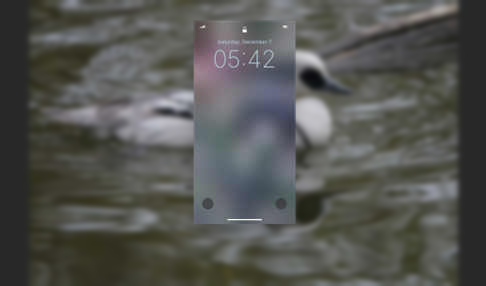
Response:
h=5 m=42
